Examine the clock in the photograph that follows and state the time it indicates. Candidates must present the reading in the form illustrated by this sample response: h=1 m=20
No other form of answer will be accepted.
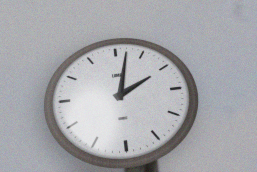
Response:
h=2 m=2
